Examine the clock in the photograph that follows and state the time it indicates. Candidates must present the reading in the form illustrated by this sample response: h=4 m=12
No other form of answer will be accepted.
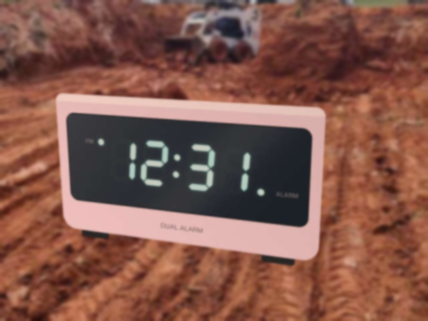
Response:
h=12 m=31
